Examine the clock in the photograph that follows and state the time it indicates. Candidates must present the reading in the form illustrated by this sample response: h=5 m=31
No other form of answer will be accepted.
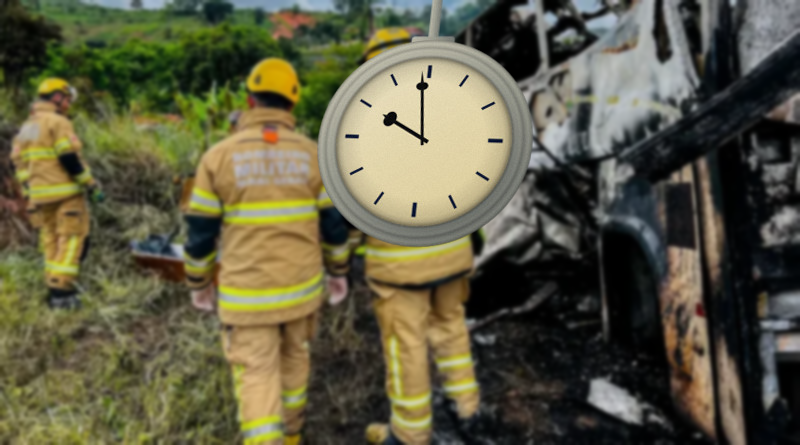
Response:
h=9 m=59
